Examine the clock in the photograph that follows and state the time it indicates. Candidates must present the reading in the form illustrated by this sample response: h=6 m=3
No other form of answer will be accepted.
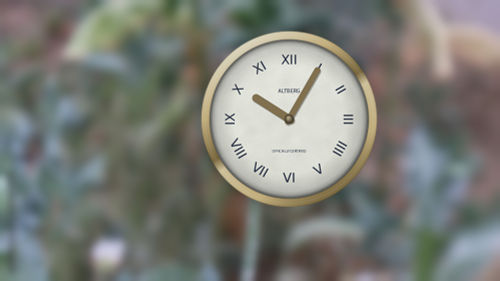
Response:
h=10 m=5
